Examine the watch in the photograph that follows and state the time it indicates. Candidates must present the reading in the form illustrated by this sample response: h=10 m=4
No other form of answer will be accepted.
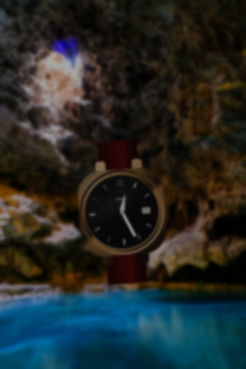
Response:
h=12 m=26
